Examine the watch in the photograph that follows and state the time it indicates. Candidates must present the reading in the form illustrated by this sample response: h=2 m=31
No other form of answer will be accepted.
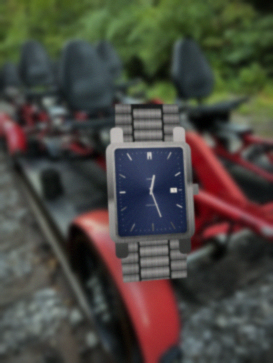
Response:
h=12 m=27
